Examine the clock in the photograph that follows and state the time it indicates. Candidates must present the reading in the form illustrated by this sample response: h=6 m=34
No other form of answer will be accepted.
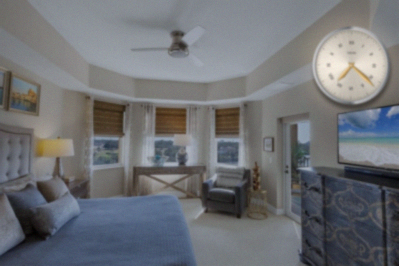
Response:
h=7 m=22
